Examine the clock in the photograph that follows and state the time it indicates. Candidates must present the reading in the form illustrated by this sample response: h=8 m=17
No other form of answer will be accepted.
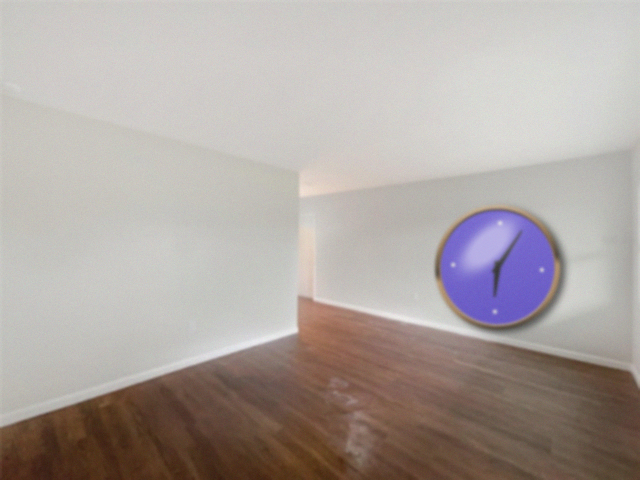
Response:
h=6 m=5
